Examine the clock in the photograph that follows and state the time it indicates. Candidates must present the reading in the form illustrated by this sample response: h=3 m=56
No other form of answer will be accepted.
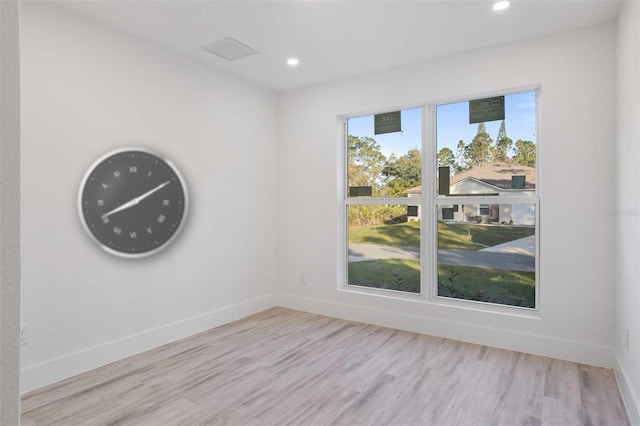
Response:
h=8 m=10
